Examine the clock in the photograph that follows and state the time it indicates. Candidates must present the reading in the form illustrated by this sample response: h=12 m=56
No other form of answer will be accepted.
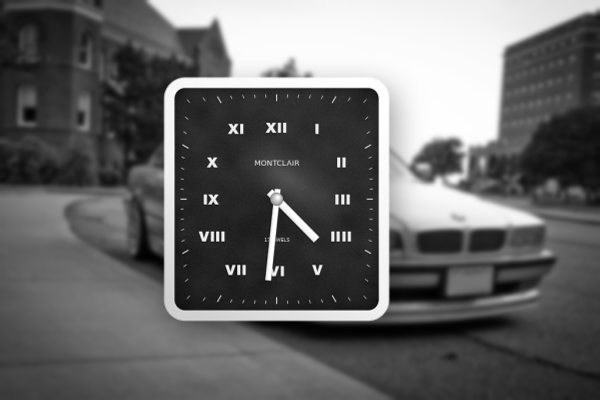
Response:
h=4 m=31
